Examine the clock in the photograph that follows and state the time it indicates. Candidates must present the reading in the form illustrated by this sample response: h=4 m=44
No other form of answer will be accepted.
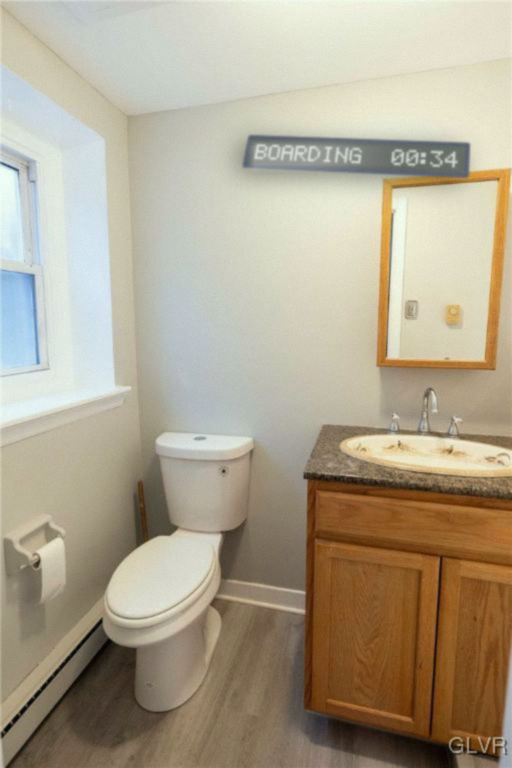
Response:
h=0 m=34
